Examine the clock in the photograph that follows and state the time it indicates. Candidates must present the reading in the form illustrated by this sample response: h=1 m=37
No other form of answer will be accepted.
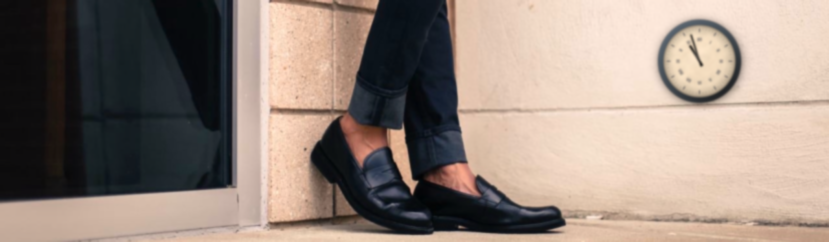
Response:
h=10 m=57
